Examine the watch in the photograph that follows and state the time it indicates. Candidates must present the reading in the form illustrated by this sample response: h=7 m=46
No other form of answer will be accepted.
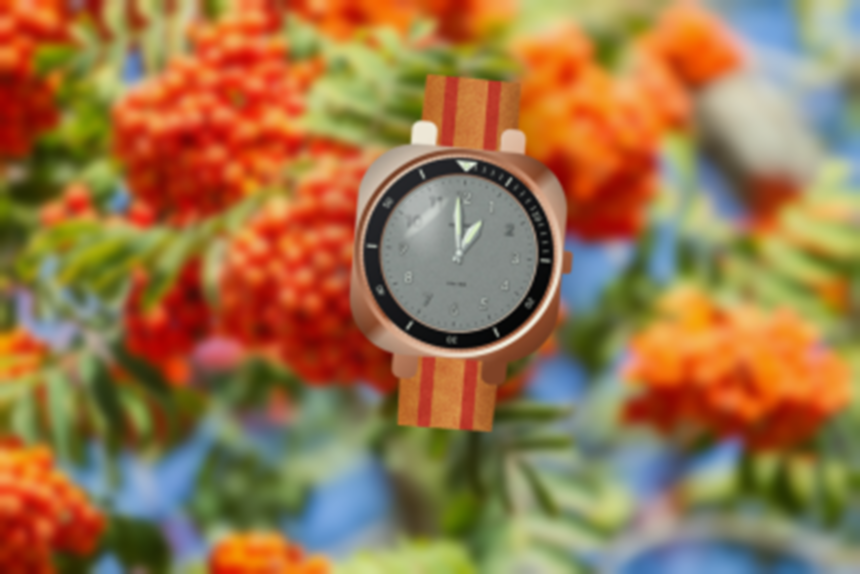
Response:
h=12 m=59
